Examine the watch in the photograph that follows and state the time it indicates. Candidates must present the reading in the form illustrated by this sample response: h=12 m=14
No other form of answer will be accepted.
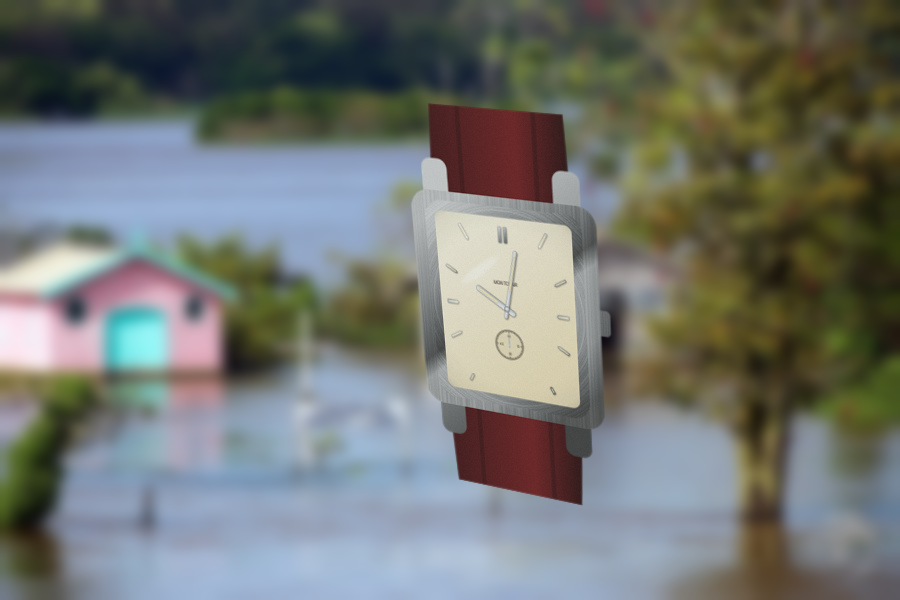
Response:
h=10 m=2
